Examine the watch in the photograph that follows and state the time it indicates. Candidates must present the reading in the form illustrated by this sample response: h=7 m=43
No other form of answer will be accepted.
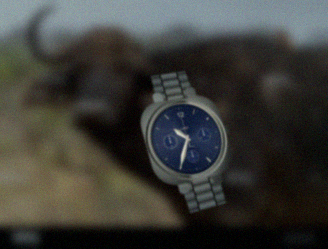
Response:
h=10 m=35
